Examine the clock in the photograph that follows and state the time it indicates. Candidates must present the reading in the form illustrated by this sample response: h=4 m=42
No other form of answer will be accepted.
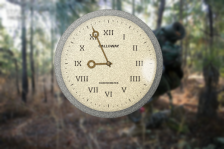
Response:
h=8 m=56
